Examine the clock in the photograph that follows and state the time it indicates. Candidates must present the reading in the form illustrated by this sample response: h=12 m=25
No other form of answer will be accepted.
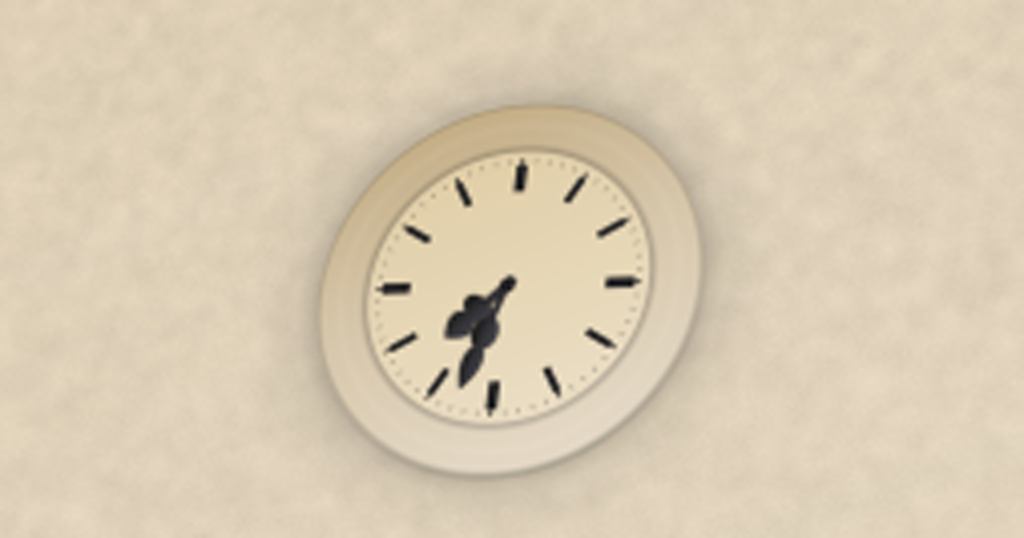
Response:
h=7 m=33
